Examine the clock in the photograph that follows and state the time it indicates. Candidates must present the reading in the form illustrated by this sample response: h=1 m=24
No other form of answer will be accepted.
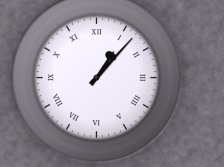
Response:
h=1 m=7
